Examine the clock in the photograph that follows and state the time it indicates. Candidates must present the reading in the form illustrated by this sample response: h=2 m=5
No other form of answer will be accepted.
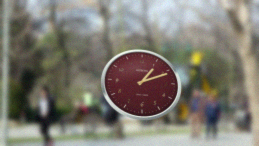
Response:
h=1 m=11
